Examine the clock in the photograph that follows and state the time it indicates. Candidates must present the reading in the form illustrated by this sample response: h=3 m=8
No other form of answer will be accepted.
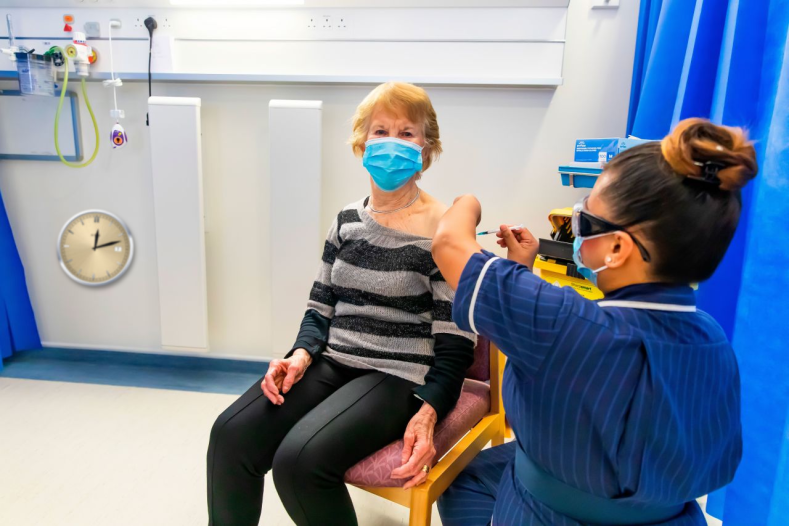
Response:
h=12 m=12
